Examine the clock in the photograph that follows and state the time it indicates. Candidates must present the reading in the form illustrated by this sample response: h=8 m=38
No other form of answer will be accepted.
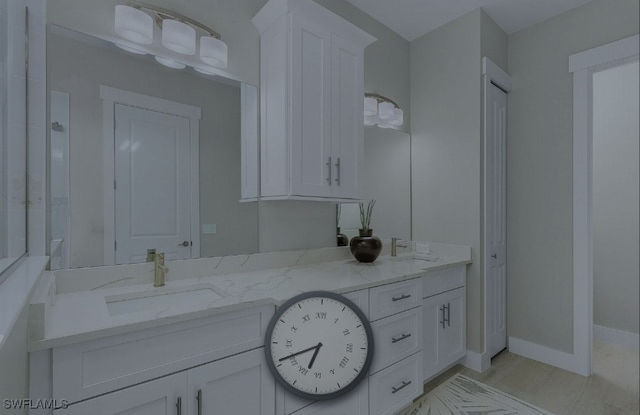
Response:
h=6 m=41
